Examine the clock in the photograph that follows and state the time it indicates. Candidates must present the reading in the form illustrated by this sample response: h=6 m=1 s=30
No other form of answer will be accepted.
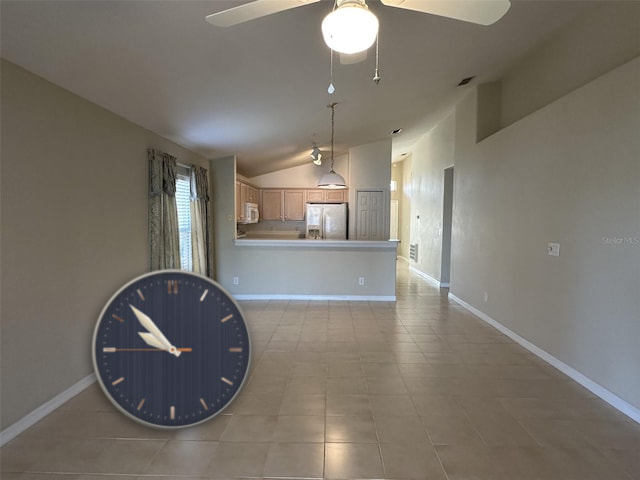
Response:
h=9 m=52 s=45
